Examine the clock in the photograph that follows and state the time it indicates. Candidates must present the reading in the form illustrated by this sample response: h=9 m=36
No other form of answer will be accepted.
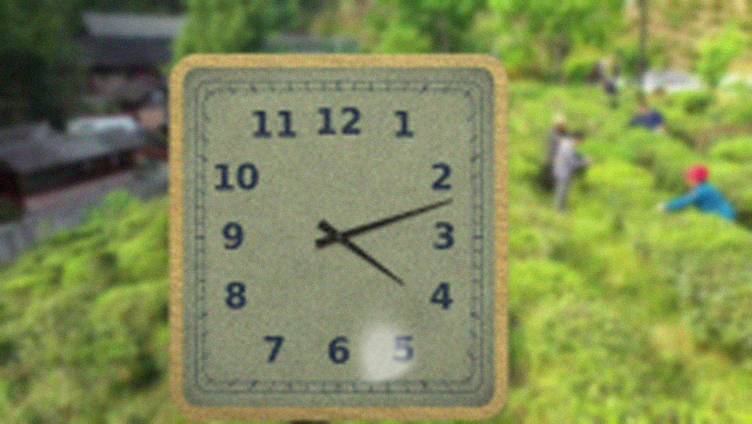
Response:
h=4 m=12
